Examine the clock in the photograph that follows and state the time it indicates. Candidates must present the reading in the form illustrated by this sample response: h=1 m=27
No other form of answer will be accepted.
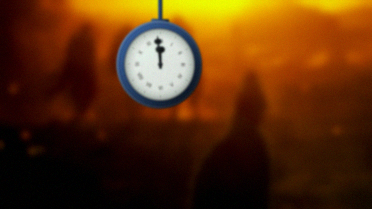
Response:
h=11 m=59
